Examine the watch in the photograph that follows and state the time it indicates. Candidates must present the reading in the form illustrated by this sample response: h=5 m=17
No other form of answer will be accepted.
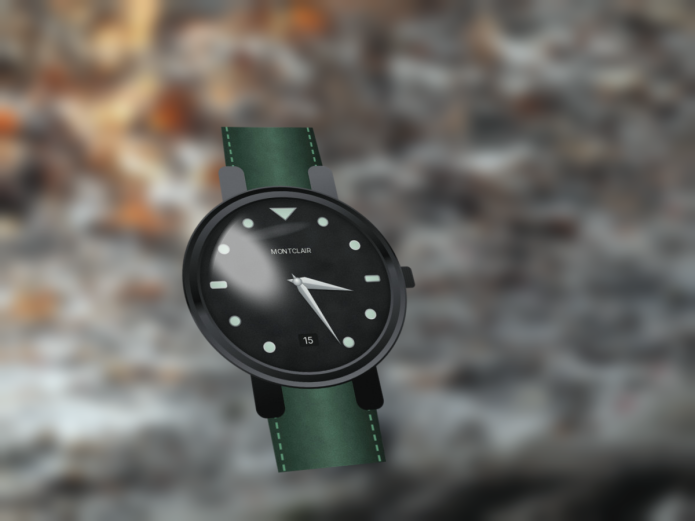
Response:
h=3 m=26
